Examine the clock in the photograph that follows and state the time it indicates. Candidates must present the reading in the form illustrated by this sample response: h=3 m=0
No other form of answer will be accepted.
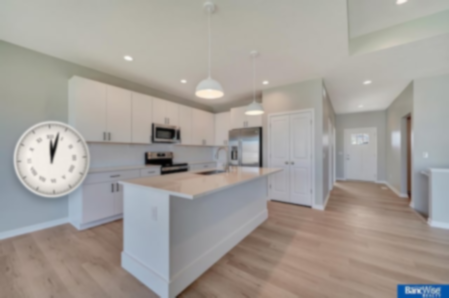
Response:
h=12 m=3
